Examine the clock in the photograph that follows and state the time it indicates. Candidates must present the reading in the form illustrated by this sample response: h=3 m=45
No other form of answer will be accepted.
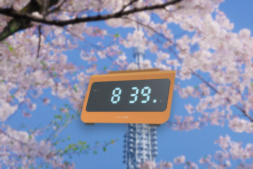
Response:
h=8 m=39
